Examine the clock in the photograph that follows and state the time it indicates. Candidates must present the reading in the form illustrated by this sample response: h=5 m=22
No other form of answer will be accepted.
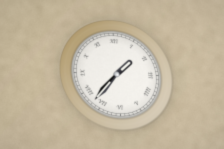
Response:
h=1 m=37
